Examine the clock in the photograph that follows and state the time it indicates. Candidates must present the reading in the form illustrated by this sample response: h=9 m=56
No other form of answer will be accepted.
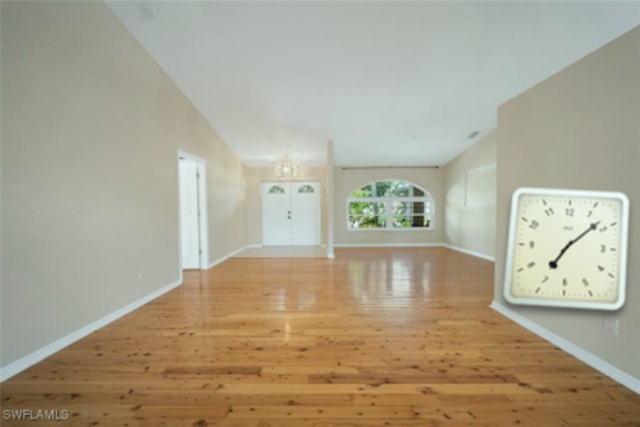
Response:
h=7 m=8
